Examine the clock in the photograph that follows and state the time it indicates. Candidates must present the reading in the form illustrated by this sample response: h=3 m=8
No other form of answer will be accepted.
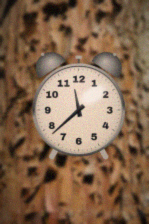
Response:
h=11 m=38
